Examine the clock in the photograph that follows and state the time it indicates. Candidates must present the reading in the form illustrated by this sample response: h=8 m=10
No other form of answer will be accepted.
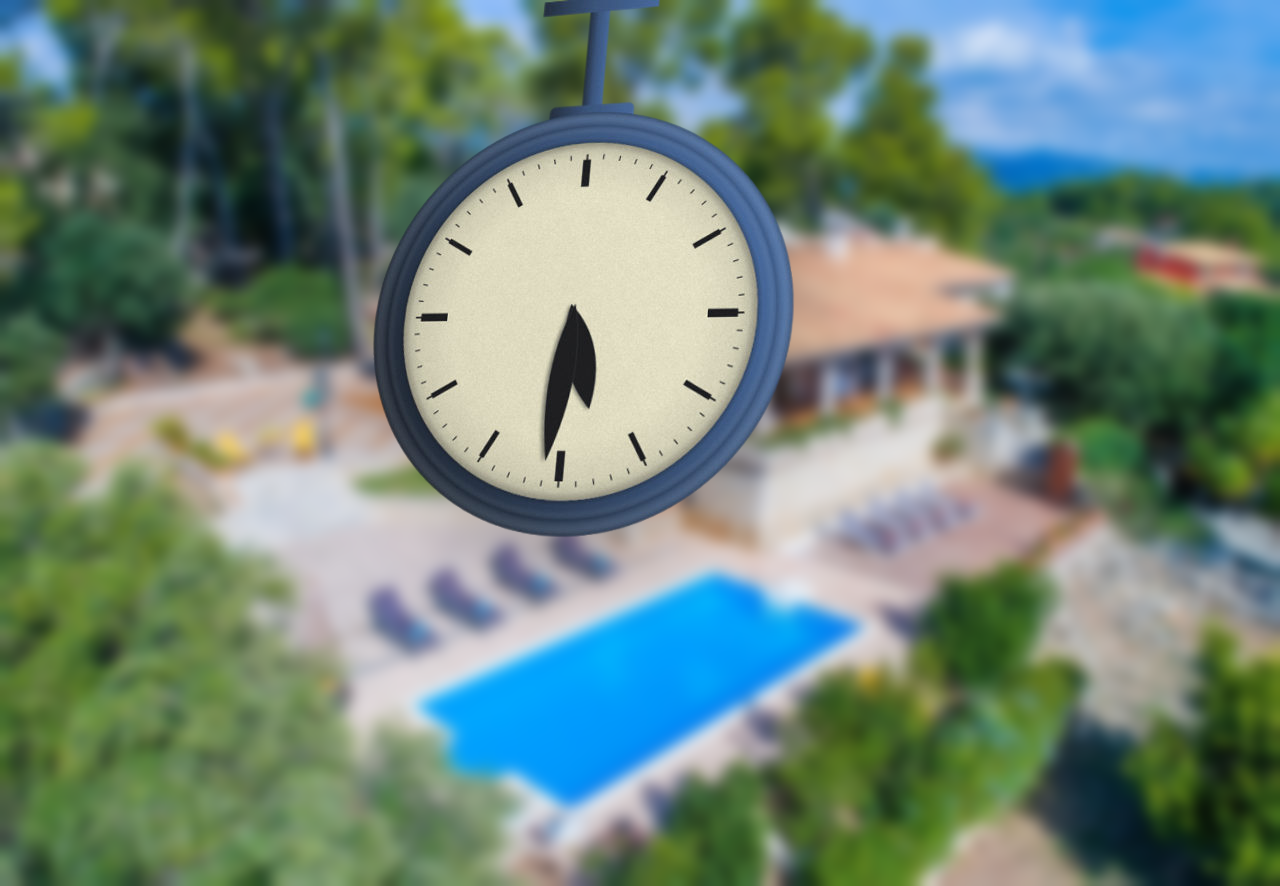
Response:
h=5 m=31
